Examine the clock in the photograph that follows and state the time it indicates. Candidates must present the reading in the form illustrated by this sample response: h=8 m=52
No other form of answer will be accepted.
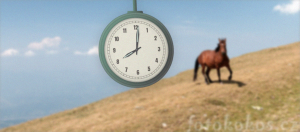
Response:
h=8 m=1
